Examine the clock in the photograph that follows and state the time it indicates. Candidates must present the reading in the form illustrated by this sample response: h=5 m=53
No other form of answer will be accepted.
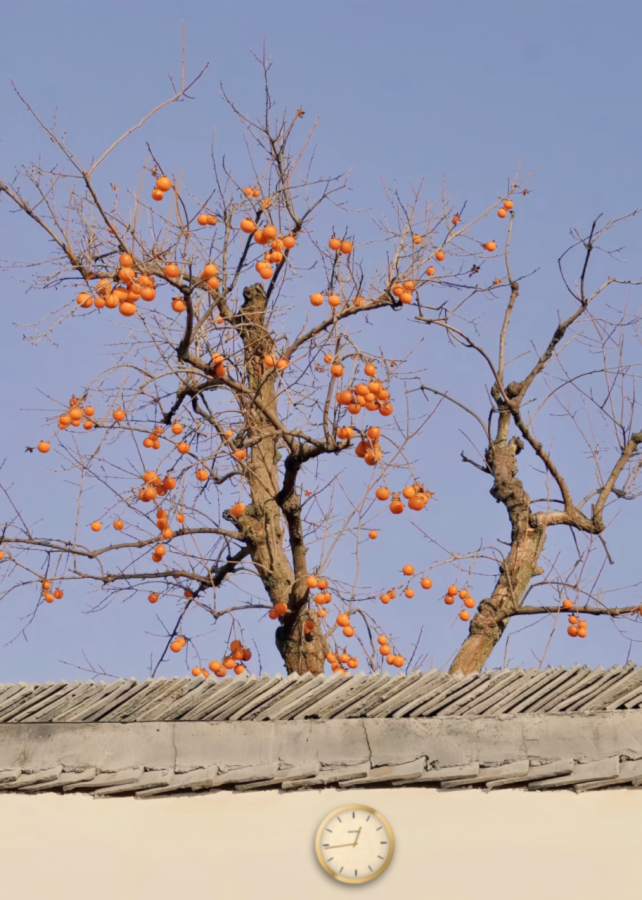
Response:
h=12 m=44
